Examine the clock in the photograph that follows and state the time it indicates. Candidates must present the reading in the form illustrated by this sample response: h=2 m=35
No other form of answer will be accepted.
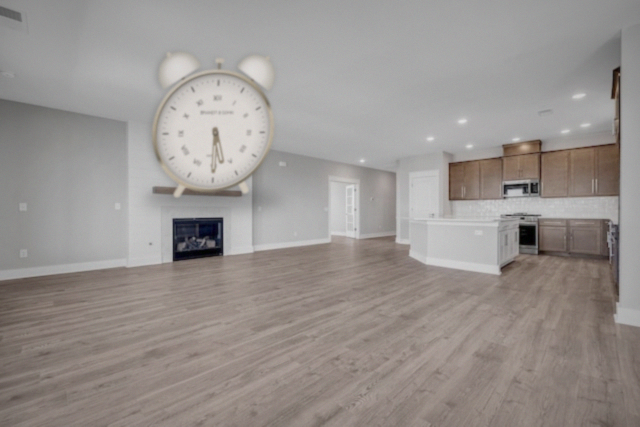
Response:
h=5 m=30
